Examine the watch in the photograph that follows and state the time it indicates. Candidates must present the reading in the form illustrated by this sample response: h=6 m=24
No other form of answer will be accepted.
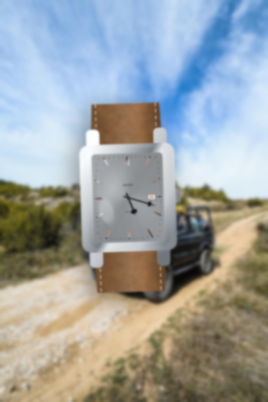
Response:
h=5 m=18
